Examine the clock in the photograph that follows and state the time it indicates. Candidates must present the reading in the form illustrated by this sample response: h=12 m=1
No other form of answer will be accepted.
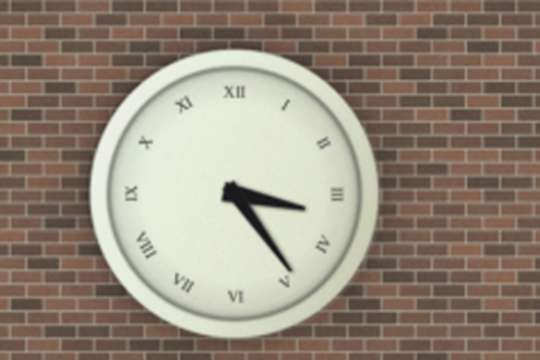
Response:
h=3 m=24
